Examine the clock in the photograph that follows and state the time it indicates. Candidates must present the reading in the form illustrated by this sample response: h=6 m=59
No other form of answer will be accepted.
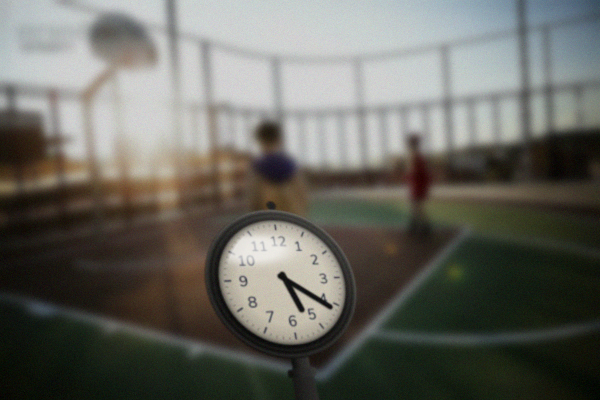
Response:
h=5 m=21
